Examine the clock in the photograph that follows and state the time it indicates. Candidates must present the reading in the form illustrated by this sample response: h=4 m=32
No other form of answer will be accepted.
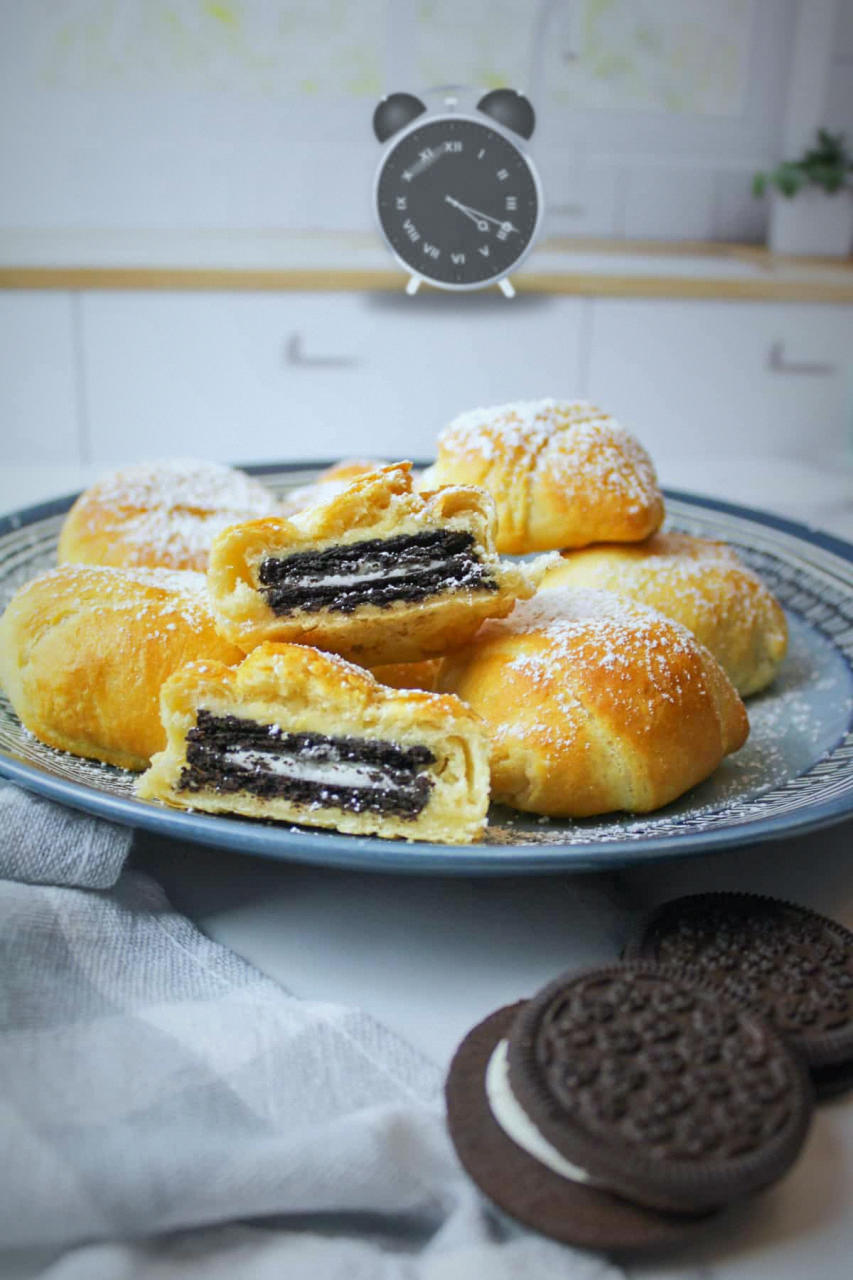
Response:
h=4 m=19
